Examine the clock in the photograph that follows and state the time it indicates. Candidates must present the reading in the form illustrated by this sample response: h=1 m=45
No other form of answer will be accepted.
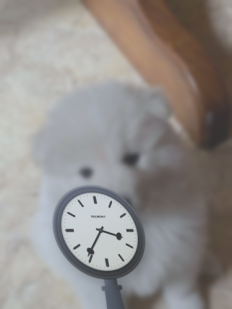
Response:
h=3 m=36
